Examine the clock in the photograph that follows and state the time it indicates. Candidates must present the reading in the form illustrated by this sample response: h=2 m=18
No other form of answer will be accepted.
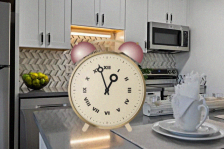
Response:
h=12 m=57
